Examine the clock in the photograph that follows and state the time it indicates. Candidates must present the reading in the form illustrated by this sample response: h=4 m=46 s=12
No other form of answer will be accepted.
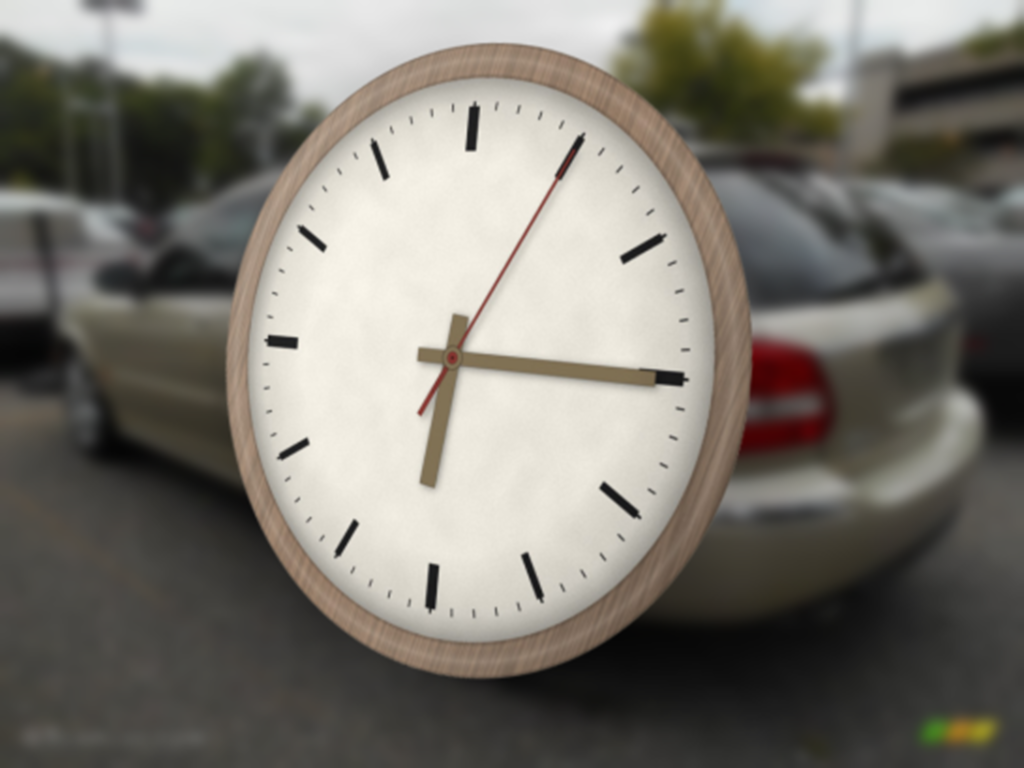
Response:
h=6 m=15 s=5
